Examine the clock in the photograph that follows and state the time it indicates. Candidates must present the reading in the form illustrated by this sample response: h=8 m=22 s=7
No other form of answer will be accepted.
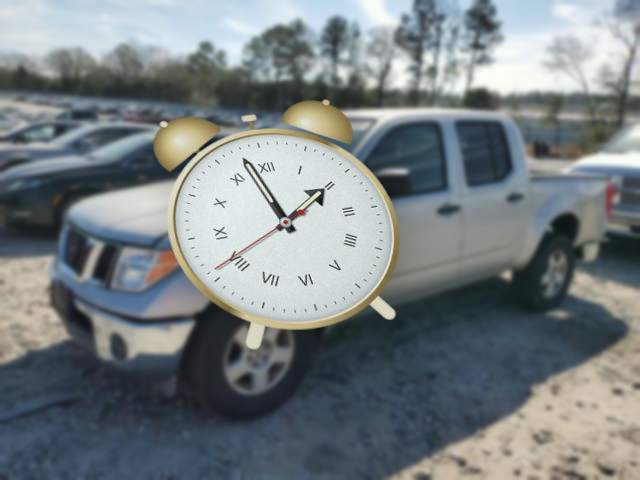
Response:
h=1 m=57 s=41
